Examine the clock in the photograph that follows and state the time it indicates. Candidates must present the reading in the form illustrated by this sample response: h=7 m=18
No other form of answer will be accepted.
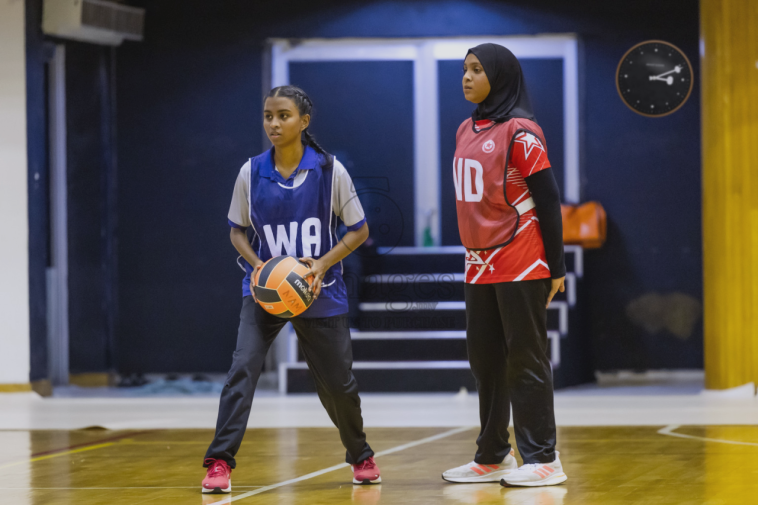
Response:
h=3 m=11
